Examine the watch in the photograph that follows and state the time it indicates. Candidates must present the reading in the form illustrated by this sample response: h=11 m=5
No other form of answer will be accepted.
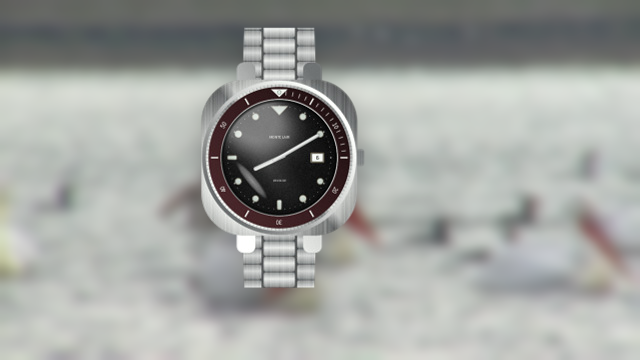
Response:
h=8 m=10
